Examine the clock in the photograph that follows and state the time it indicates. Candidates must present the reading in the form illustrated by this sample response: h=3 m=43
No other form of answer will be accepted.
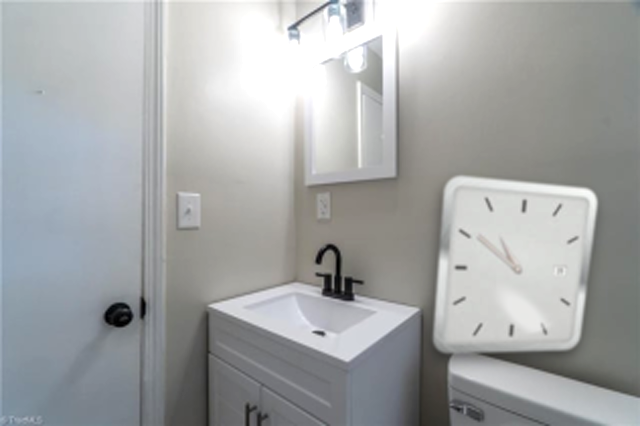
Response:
h=10 m=51
